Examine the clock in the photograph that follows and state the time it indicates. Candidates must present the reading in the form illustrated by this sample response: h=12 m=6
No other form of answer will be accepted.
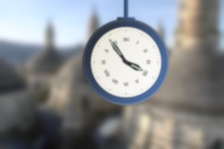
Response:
h=3 m=54
